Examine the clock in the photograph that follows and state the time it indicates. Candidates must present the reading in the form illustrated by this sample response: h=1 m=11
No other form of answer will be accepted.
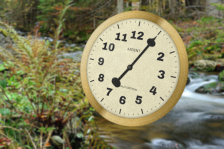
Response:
h=7 m=5
